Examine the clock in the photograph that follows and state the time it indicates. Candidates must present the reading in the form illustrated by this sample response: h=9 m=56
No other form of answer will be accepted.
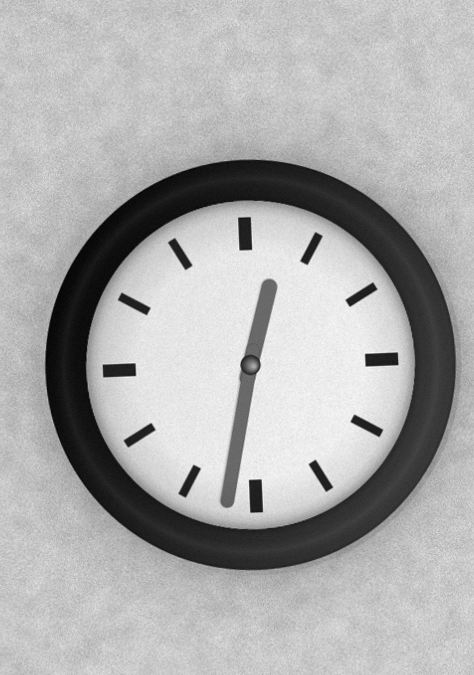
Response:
h=12 m=32
